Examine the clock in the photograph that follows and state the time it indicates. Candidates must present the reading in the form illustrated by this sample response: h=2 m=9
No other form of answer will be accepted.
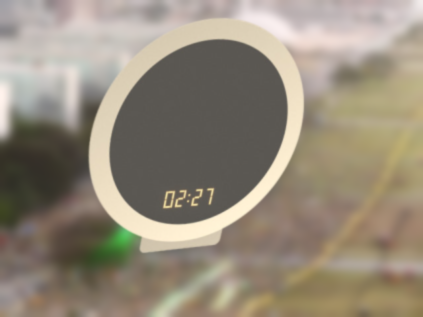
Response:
h=2 m=27
